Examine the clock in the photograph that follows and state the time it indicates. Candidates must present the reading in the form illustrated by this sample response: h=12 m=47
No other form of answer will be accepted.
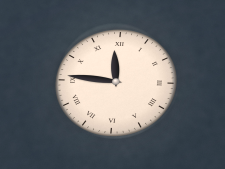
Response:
h=11 m=46
